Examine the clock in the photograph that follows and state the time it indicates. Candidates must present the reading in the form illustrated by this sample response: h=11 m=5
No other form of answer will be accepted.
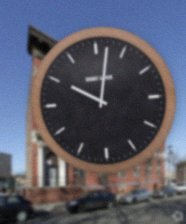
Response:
h=10 m=2
